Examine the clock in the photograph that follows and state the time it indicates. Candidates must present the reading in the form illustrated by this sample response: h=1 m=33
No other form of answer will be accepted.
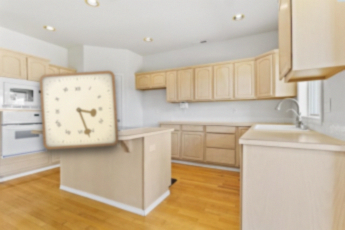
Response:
h=3 m=27
